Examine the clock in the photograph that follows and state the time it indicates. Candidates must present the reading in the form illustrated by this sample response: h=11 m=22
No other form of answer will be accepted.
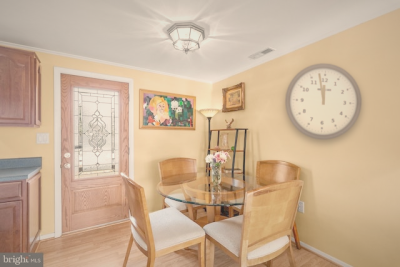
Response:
h=11 m=58
